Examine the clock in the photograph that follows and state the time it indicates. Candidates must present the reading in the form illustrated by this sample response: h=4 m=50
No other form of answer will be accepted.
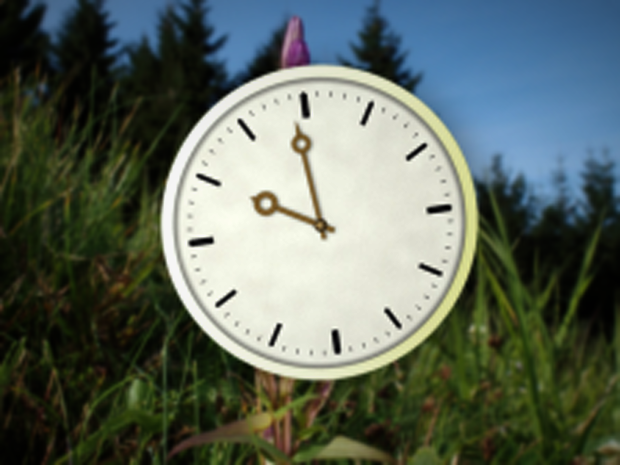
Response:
h=9 m=59
